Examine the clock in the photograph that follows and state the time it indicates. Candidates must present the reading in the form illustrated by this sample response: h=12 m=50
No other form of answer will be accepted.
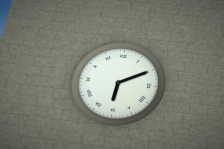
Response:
h=6 m=10
